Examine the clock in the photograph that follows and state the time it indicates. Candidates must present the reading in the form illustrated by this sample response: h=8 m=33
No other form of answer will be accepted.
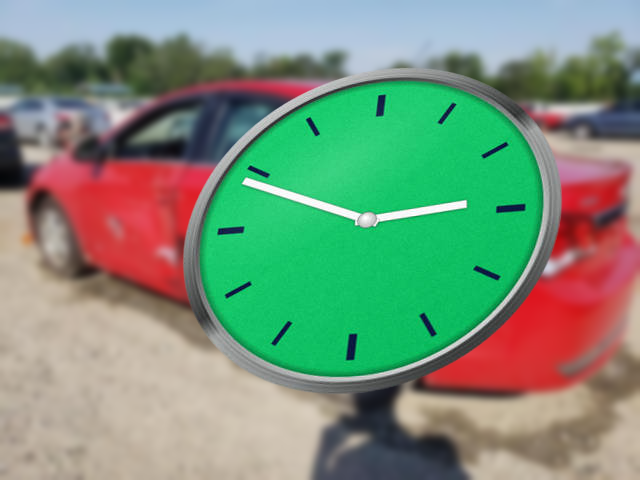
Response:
h=2 m=49
